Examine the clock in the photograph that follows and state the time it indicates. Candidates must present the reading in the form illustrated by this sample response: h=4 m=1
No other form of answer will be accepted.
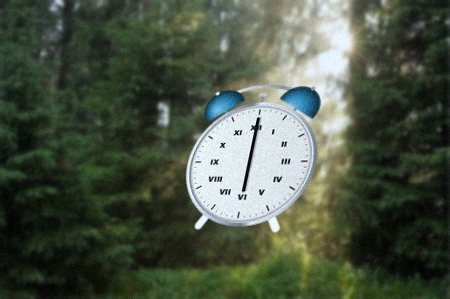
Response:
h=6 m=0
